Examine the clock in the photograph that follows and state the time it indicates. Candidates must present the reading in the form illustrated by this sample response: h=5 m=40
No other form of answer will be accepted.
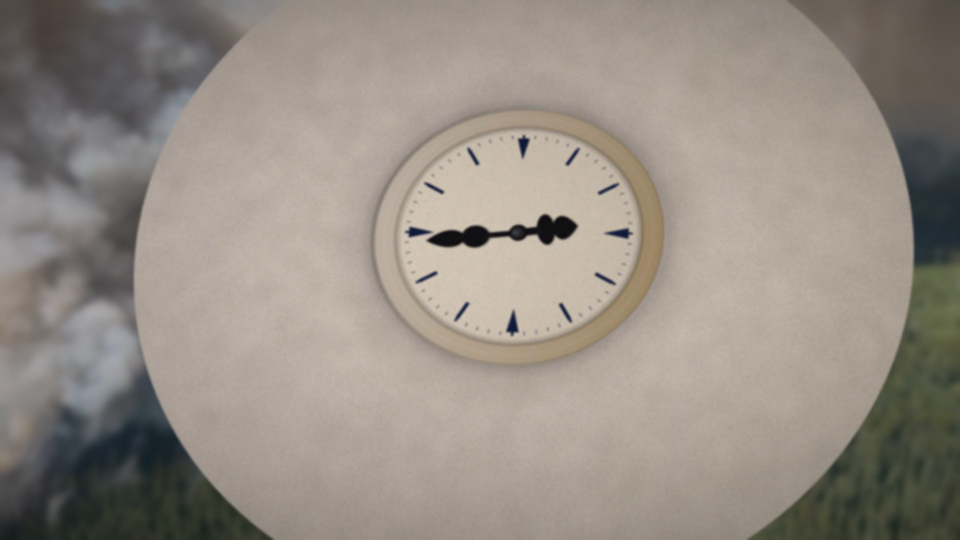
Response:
h=2 m=44
